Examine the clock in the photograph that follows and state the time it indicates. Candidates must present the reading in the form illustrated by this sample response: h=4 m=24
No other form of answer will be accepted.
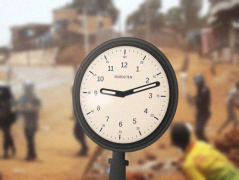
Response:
h=9 m=12
